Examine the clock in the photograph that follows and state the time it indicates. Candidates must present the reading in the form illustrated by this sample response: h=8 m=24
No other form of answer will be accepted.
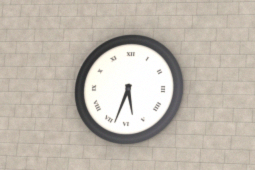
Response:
h=5 m=33
